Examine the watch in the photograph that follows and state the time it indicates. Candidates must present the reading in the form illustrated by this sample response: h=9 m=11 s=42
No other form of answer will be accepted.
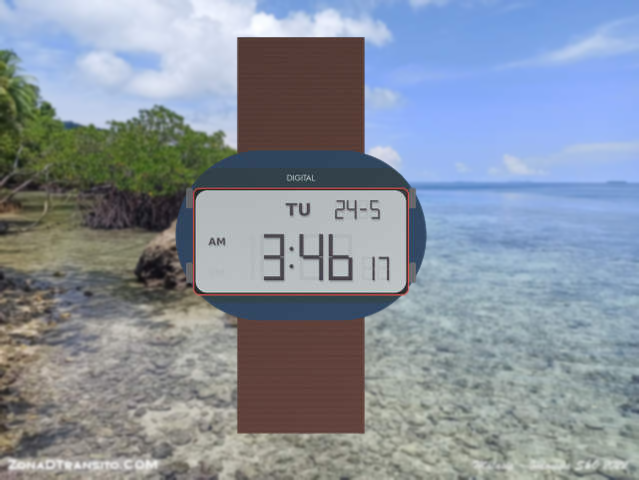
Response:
h=3 m=46 s=17
